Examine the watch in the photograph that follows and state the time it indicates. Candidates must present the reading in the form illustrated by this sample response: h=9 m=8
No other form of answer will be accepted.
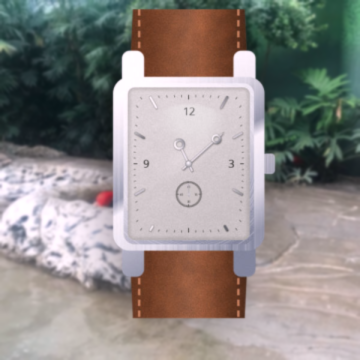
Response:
h=11 m=8
